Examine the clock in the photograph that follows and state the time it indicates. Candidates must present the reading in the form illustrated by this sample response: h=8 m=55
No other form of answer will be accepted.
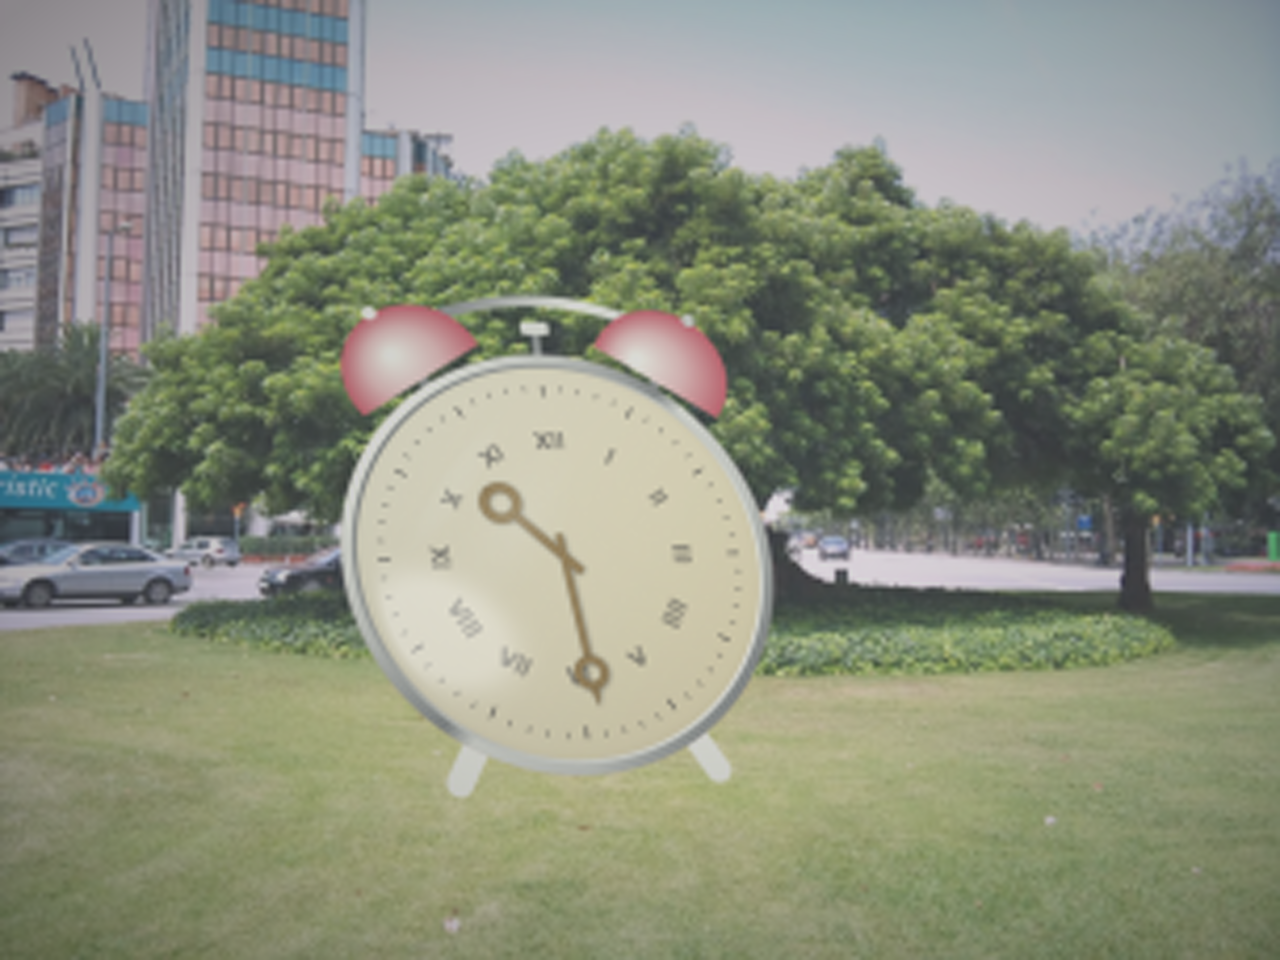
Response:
h=10 m=29
